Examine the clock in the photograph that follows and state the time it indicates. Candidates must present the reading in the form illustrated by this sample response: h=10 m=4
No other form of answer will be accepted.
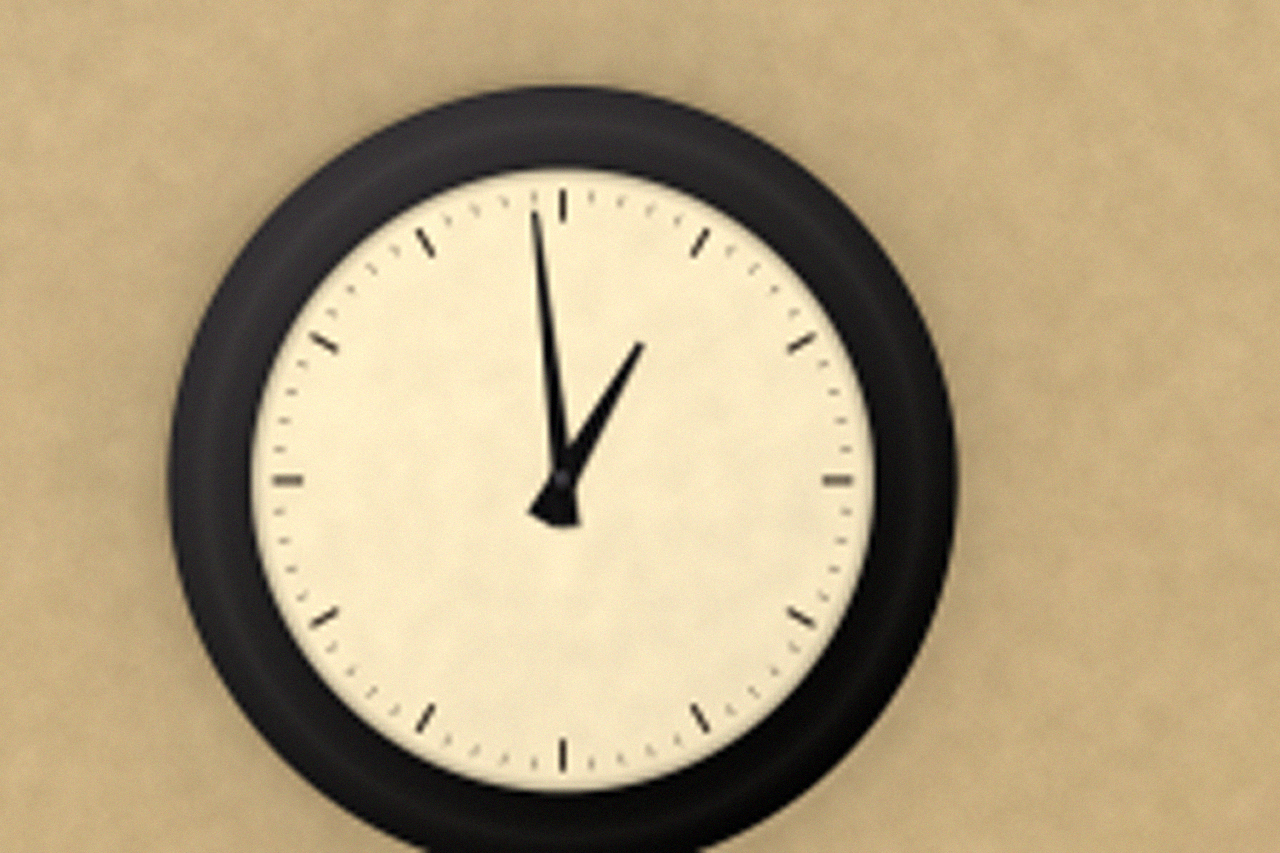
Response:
h=12 m=59
